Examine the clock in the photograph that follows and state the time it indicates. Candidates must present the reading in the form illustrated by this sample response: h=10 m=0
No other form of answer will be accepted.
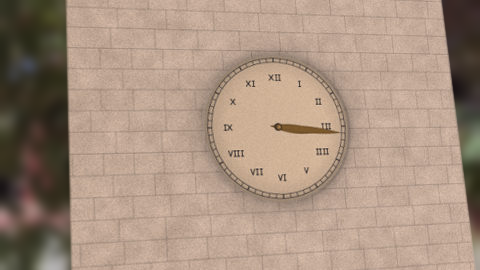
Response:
h=3 m=16
